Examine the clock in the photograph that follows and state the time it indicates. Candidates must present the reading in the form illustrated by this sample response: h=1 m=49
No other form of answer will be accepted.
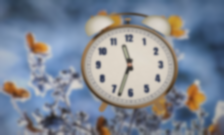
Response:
h=11 m=33
